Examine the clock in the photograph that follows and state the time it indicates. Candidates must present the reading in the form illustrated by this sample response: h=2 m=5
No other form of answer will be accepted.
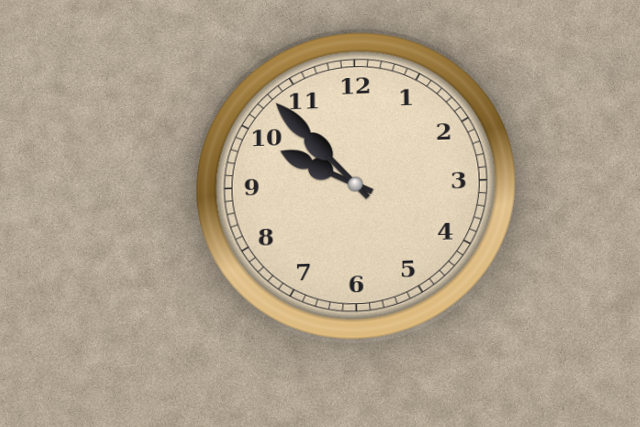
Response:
h=9 m=53
